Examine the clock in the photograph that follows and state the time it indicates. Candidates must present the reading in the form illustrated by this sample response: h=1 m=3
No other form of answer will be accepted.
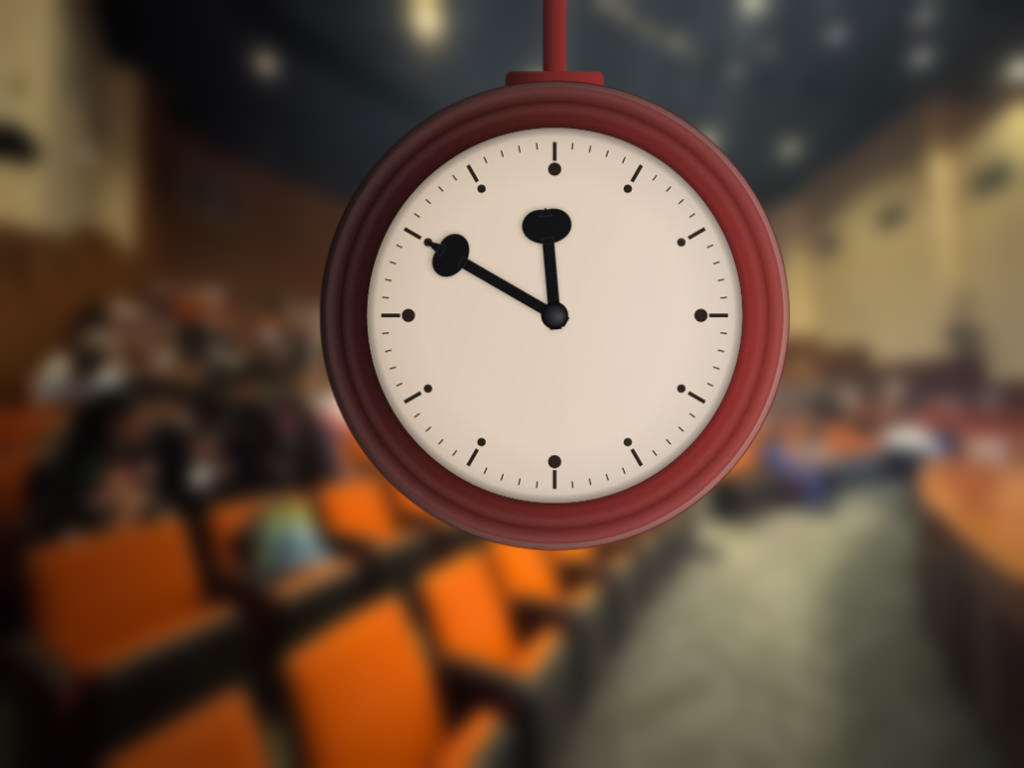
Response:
h=11 m=50
